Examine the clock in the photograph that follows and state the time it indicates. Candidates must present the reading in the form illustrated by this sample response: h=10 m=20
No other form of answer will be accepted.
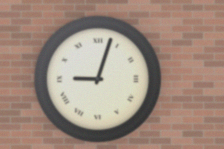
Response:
h=9 m=3
